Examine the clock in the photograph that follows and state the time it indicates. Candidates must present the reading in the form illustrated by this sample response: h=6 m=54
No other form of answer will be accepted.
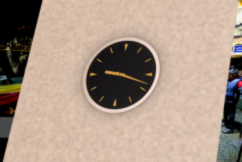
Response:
h=9 m=18
